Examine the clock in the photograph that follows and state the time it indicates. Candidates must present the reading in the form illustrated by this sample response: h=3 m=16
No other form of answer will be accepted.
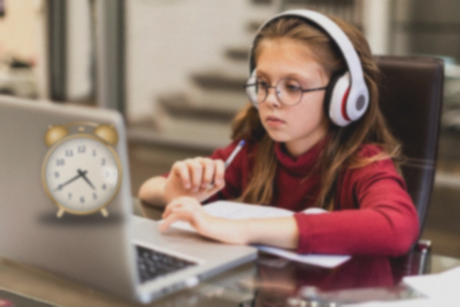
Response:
h=4 m=40
